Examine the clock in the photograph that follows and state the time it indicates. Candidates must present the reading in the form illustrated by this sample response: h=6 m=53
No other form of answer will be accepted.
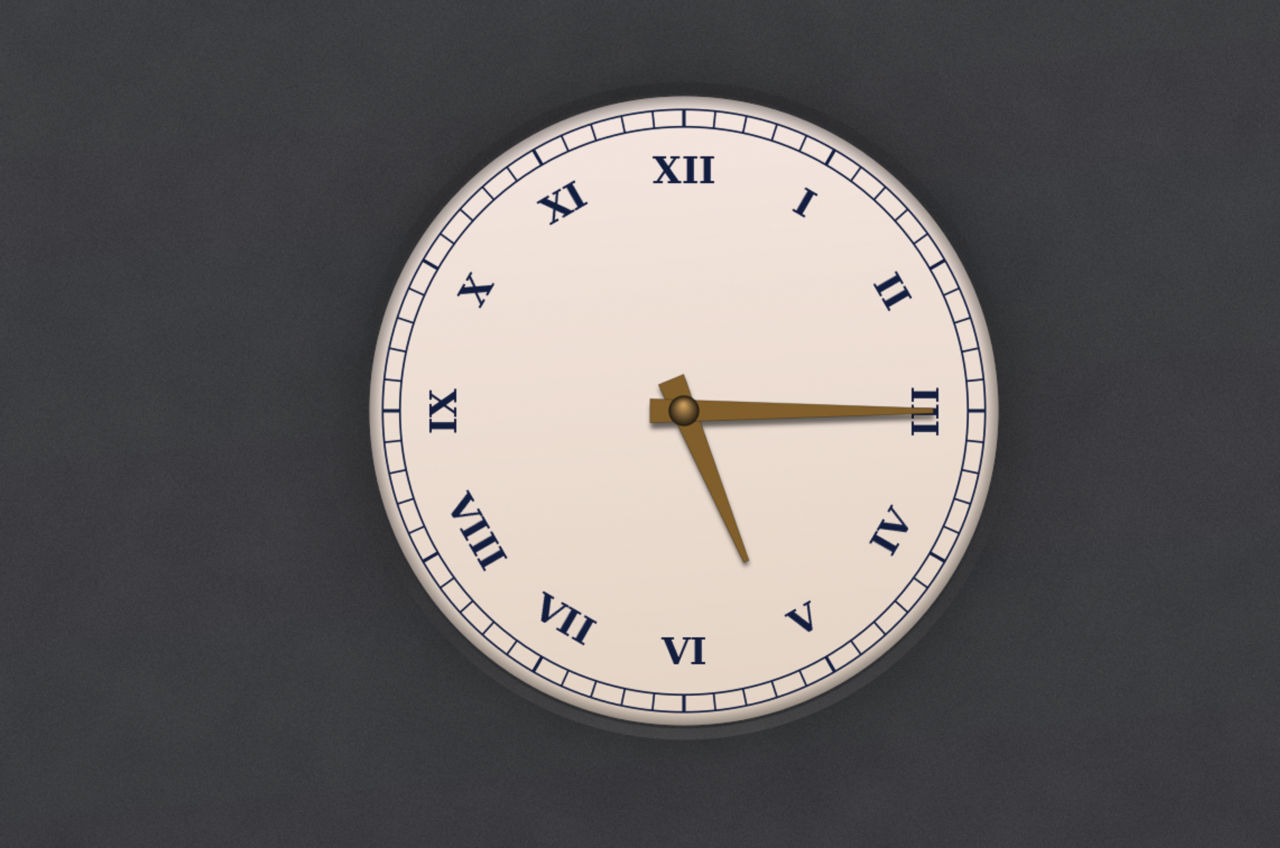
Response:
h=5 m=15
